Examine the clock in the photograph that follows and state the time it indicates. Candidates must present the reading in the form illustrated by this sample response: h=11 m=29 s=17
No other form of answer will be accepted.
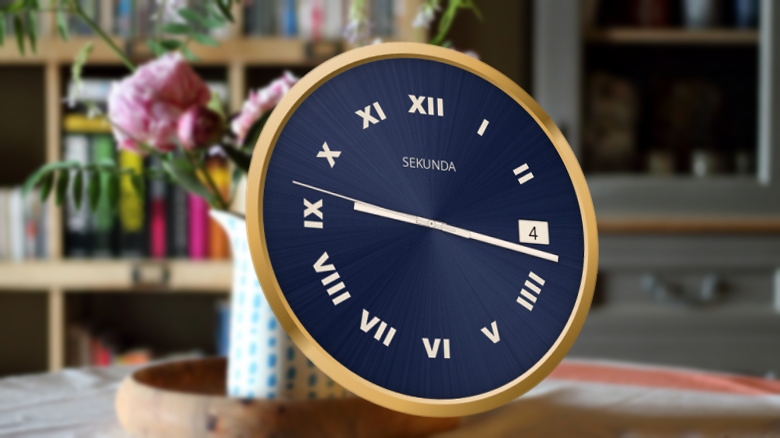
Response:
h=9 m=16 s=47
